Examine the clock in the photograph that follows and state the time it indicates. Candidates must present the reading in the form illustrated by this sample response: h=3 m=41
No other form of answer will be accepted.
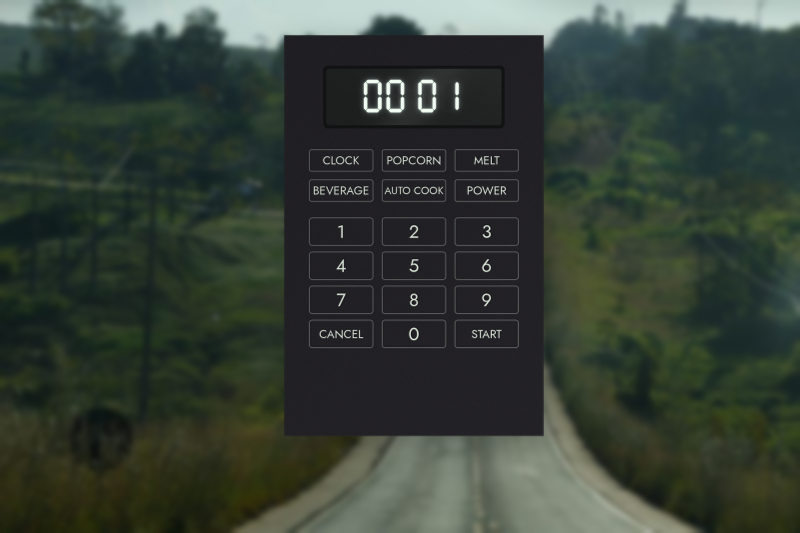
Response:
h=0 m=1
